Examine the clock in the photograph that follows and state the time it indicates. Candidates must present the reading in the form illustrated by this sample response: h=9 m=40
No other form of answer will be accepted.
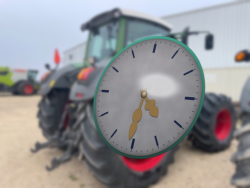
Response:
h=4 m=31
